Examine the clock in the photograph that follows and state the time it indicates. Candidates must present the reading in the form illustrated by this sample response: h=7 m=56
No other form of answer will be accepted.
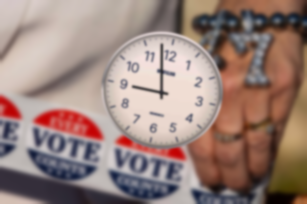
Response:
h=8 m=58
